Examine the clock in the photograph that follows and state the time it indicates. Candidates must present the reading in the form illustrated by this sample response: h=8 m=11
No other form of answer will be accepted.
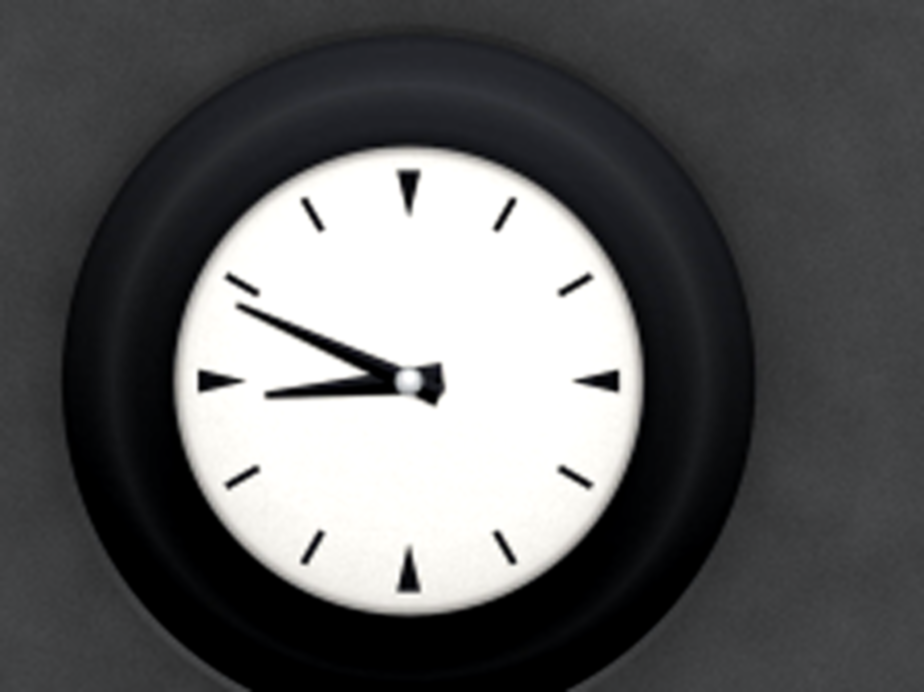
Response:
h=8 m=49
